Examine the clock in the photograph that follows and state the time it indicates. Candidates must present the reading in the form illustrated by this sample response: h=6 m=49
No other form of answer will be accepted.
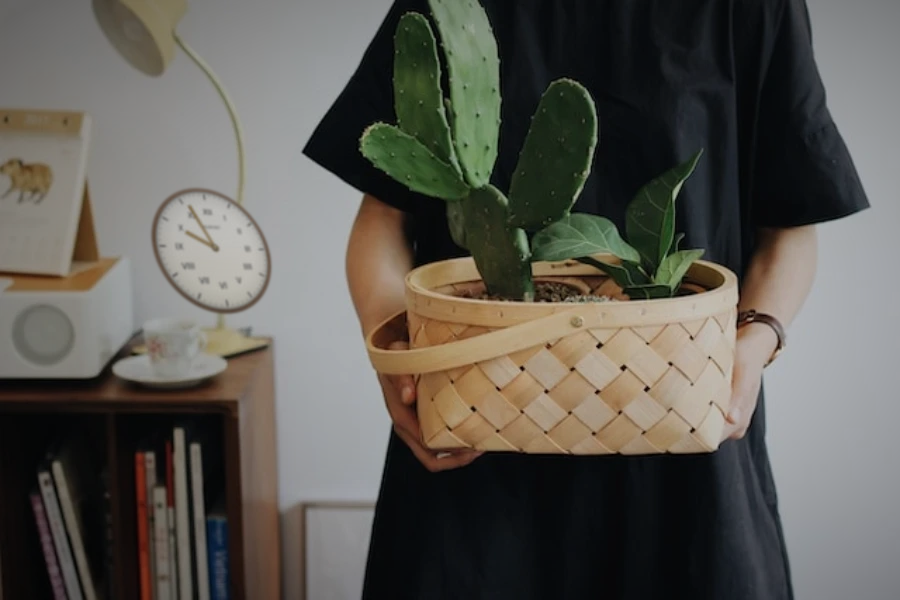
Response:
h=9 m=56
